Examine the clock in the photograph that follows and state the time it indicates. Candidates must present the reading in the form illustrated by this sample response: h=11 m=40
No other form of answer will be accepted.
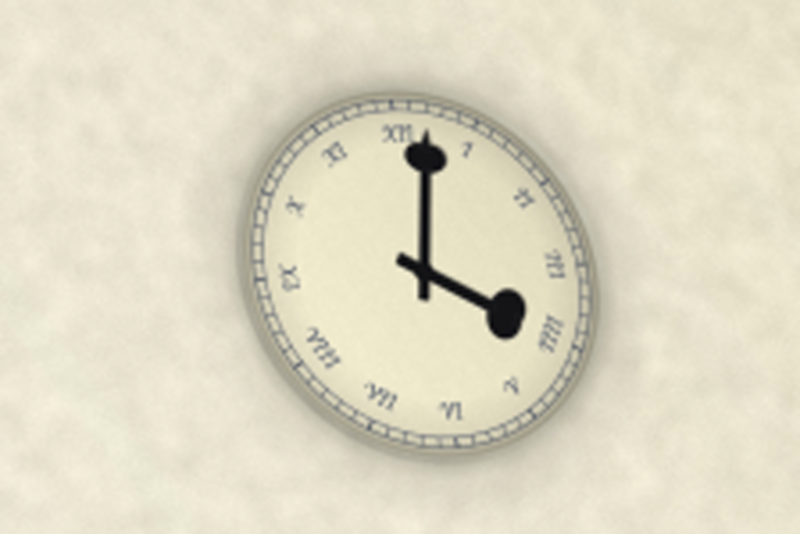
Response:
h=4 m=2
